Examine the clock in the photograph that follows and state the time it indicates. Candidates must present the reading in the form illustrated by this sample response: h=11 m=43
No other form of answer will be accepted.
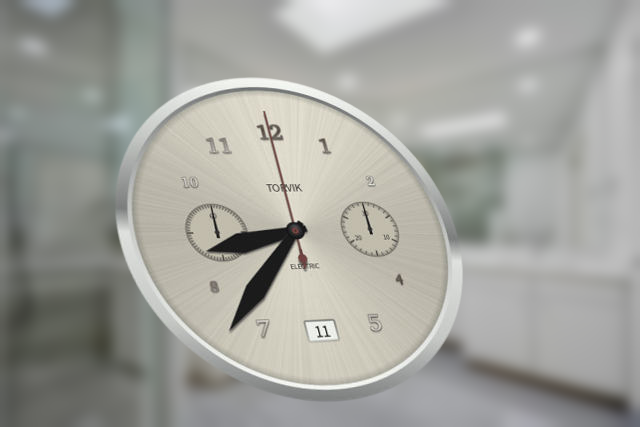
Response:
h=8 m=37
